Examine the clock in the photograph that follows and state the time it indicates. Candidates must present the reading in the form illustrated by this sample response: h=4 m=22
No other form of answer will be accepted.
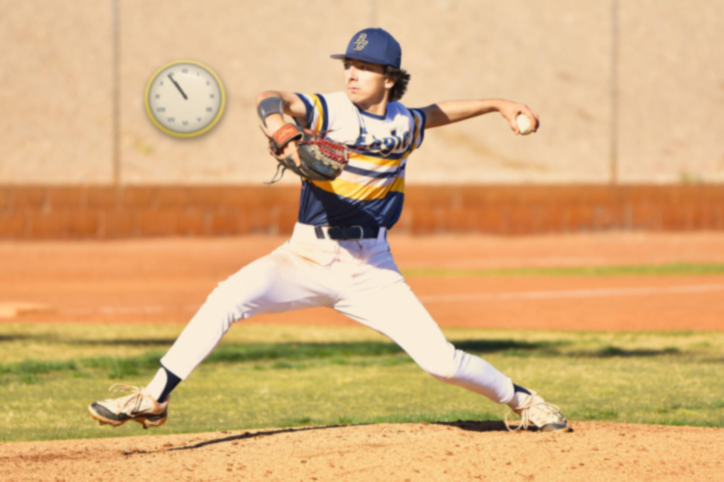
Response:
h=10 m=54
